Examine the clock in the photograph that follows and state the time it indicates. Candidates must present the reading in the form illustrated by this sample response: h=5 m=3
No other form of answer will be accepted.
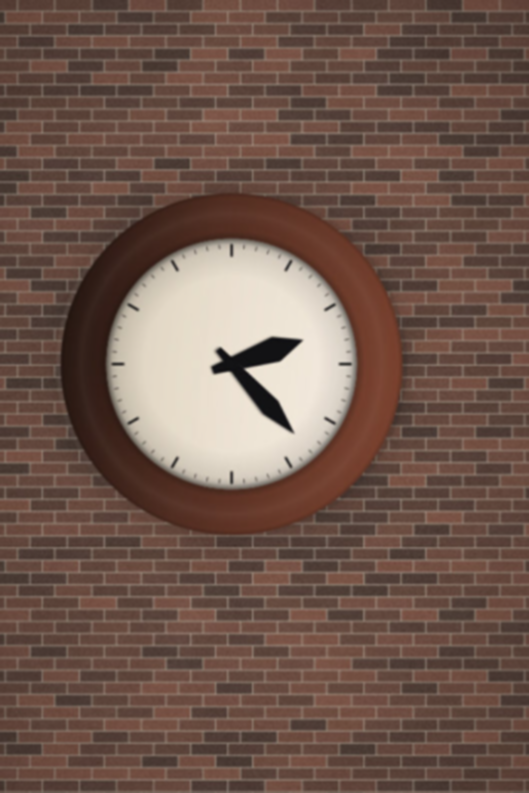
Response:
h=2 m=23
